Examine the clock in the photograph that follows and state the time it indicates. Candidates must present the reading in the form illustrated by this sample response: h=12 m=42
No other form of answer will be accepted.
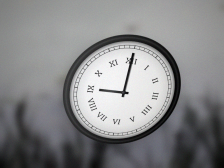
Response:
h=9 m=0
